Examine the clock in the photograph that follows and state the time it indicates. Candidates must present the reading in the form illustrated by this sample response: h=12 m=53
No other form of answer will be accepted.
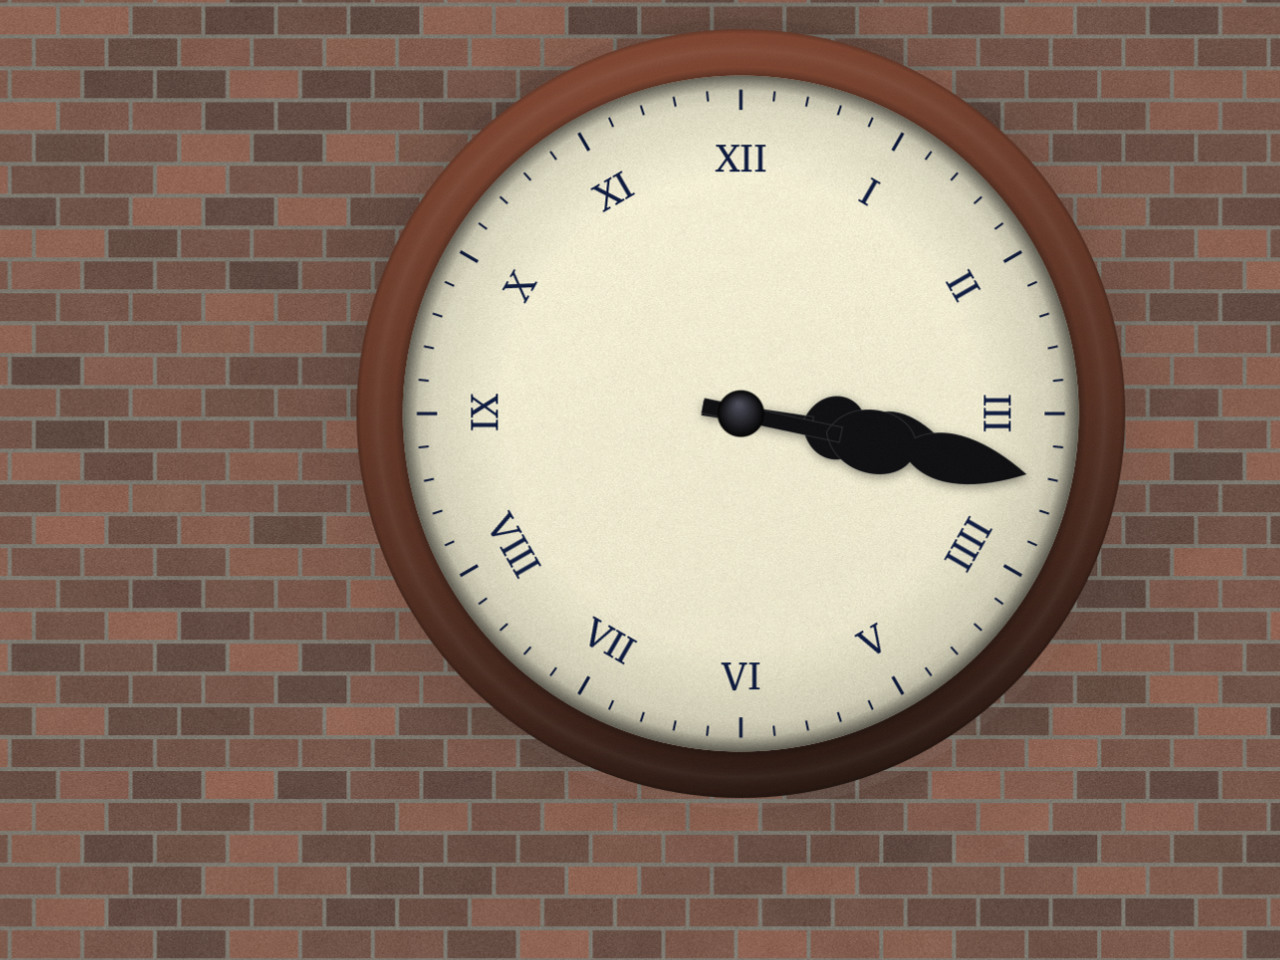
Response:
h=3 m=17
